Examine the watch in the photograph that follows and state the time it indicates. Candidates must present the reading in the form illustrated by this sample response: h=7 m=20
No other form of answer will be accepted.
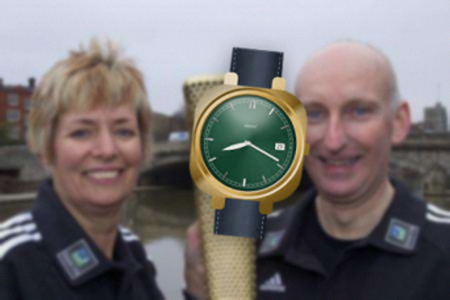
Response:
h=8 m=19
